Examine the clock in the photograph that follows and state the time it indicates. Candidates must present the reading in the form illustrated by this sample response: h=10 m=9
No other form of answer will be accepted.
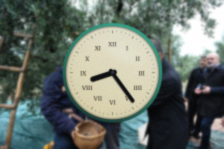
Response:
h=8 m=24
